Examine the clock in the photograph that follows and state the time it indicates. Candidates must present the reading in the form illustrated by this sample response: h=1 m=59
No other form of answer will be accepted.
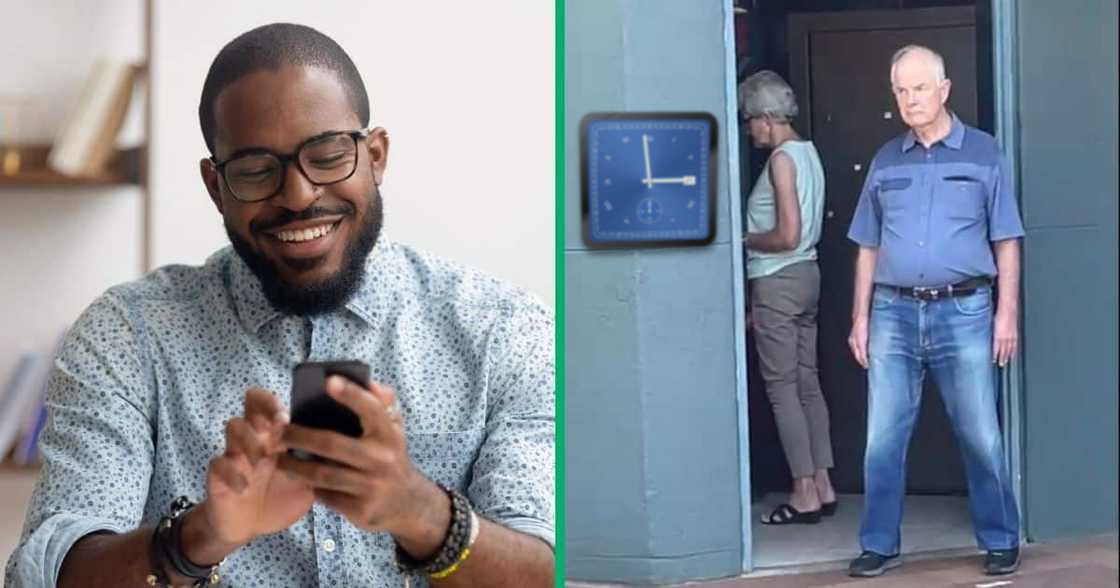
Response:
h=2 m=59
